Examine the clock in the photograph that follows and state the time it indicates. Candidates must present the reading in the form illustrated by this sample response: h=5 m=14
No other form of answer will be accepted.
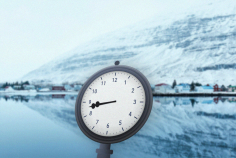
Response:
h=8 m=43
